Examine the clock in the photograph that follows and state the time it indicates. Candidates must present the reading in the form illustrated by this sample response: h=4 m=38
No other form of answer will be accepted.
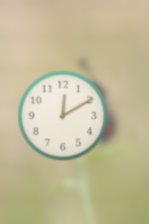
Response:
h=12 m=10
